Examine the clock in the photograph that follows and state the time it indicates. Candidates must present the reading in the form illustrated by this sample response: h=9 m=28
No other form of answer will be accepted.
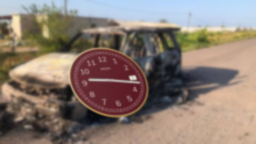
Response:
h=9 m=17
